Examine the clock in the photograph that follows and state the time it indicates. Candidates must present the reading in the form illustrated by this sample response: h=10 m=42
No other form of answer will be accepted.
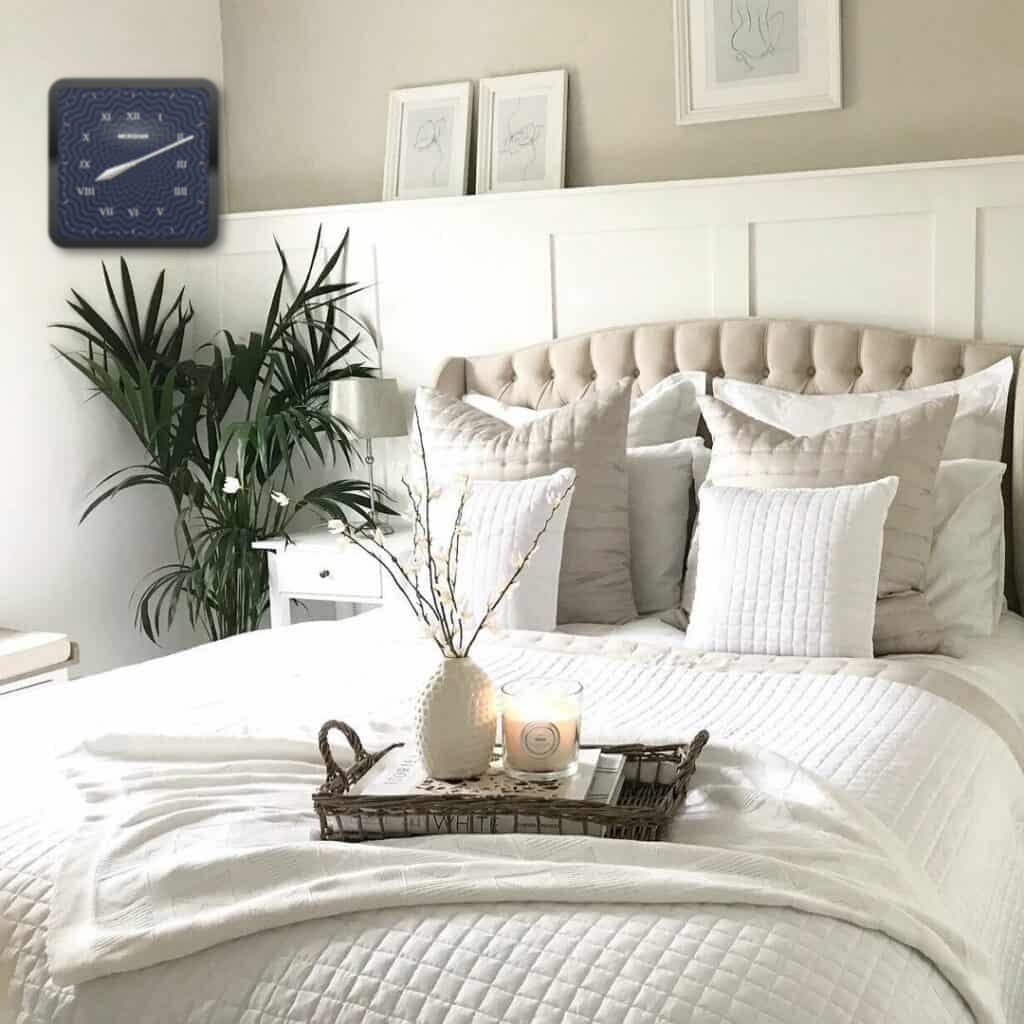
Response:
h=8 m=11
